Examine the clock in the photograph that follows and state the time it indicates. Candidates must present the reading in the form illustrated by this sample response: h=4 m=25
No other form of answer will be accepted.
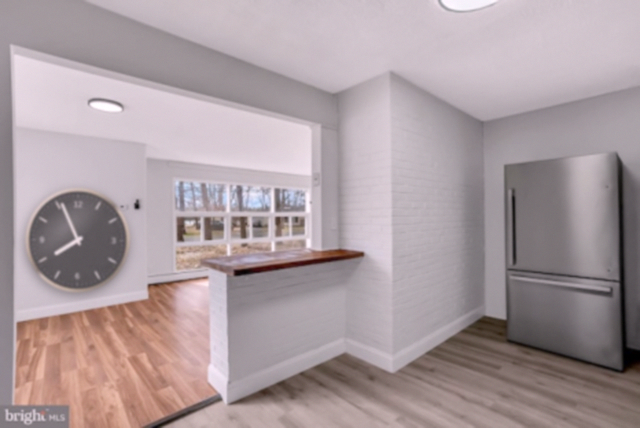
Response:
h=7 m=56
